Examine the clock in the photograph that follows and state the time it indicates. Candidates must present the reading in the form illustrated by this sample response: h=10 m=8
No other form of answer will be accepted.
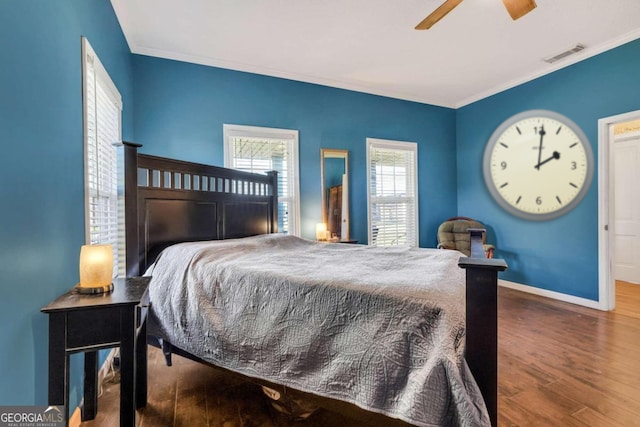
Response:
h=2 m=1
